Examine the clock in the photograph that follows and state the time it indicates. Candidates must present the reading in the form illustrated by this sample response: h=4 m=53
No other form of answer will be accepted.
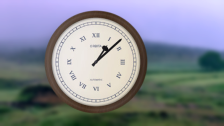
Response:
h=1 m=8
